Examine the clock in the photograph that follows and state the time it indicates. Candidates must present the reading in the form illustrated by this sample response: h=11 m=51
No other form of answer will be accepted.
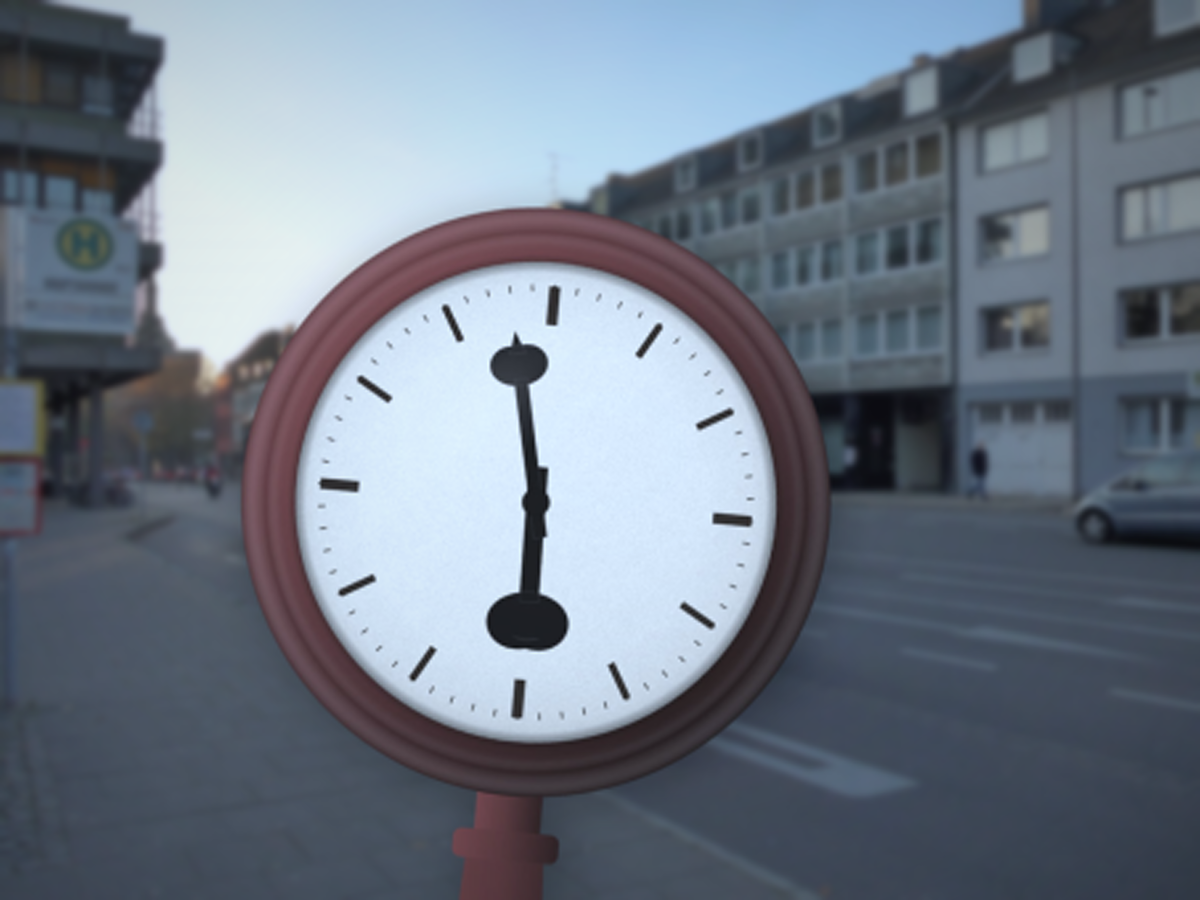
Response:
h=5 m=58
